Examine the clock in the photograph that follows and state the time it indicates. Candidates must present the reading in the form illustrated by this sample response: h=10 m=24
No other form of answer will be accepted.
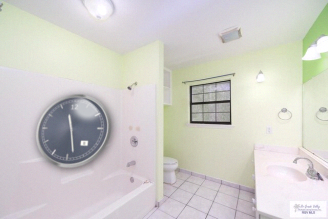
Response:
h=11 m=28
